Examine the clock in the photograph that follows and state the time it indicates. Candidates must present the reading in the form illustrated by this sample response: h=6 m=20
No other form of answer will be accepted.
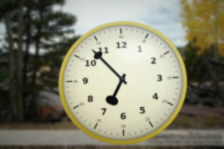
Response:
h=6 m=53
